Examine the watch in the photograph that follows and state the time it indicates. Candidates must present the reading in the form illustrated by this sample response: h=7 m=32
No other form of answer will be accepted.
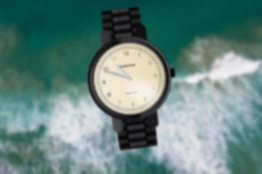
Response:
h=10 m=49
